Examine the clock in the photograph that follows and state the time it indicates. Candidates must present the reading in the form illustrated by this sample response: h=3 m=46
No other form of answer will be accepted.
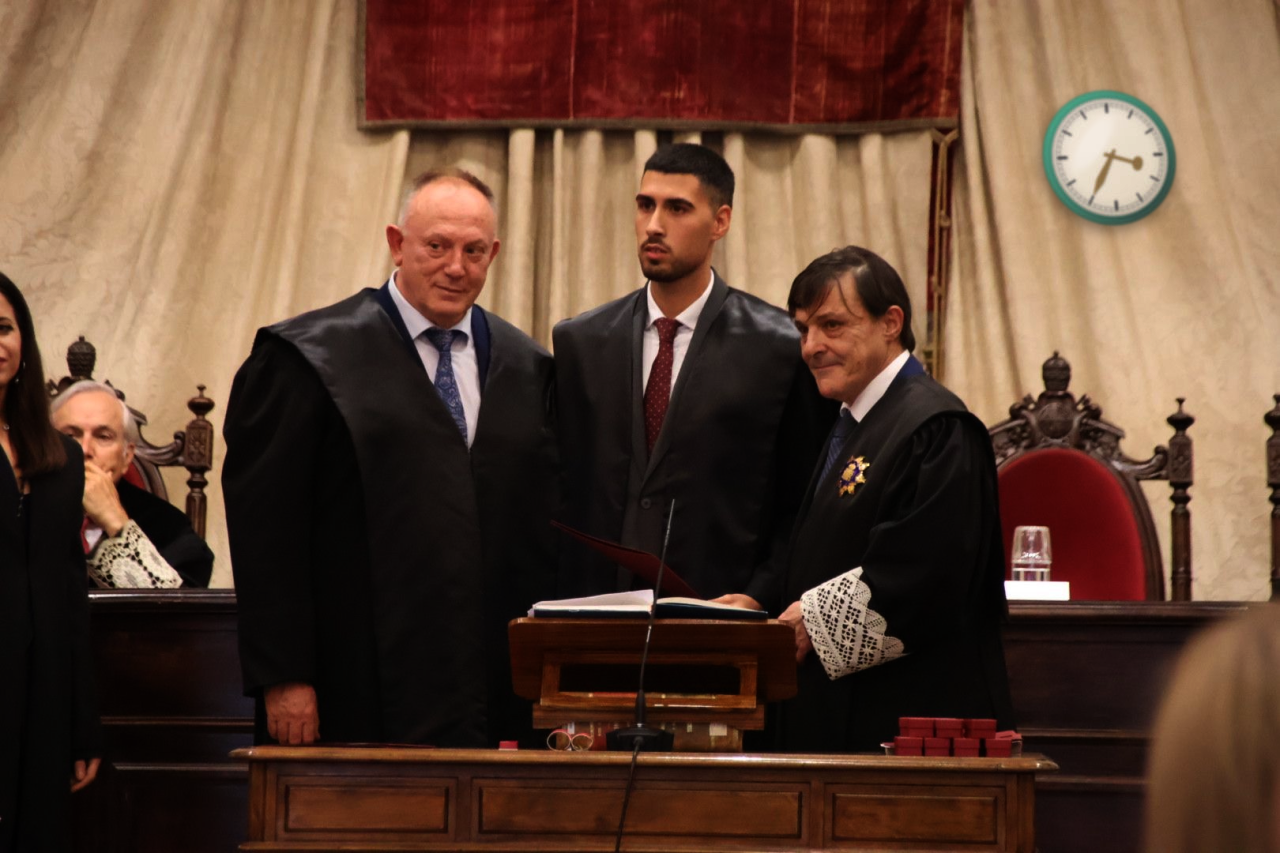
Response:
h=3 m=35
